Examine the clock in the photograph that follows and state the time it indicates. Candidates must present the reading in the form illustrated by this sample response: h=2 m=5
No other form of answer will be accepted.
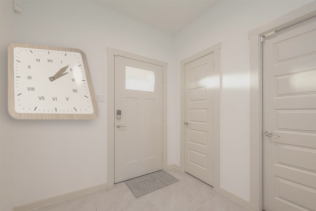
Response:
h=2 m=8
